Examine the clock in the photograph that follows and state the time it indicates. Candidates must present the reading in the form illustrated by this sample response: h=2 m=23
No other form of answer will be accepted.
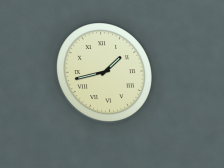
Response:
h=1 m=43
